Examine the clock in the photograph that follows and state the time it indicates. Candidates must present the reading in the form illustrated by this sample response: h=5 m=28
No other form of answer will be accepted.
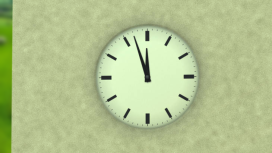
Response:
h=11 m=57
